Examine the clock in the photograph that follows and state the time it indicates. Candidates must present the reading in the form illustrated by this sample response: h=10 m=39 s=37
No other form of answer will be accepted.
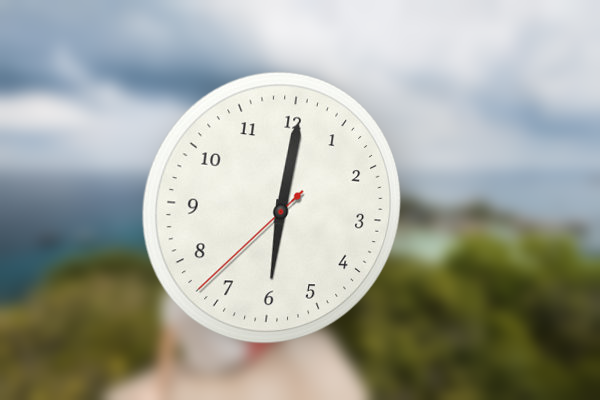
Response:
h=6 m=0 s=37
